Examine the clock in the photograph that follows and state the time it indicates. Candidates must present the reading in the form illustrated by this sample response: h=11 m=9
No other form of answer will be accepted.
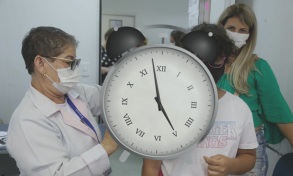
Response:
h=4 m=58
